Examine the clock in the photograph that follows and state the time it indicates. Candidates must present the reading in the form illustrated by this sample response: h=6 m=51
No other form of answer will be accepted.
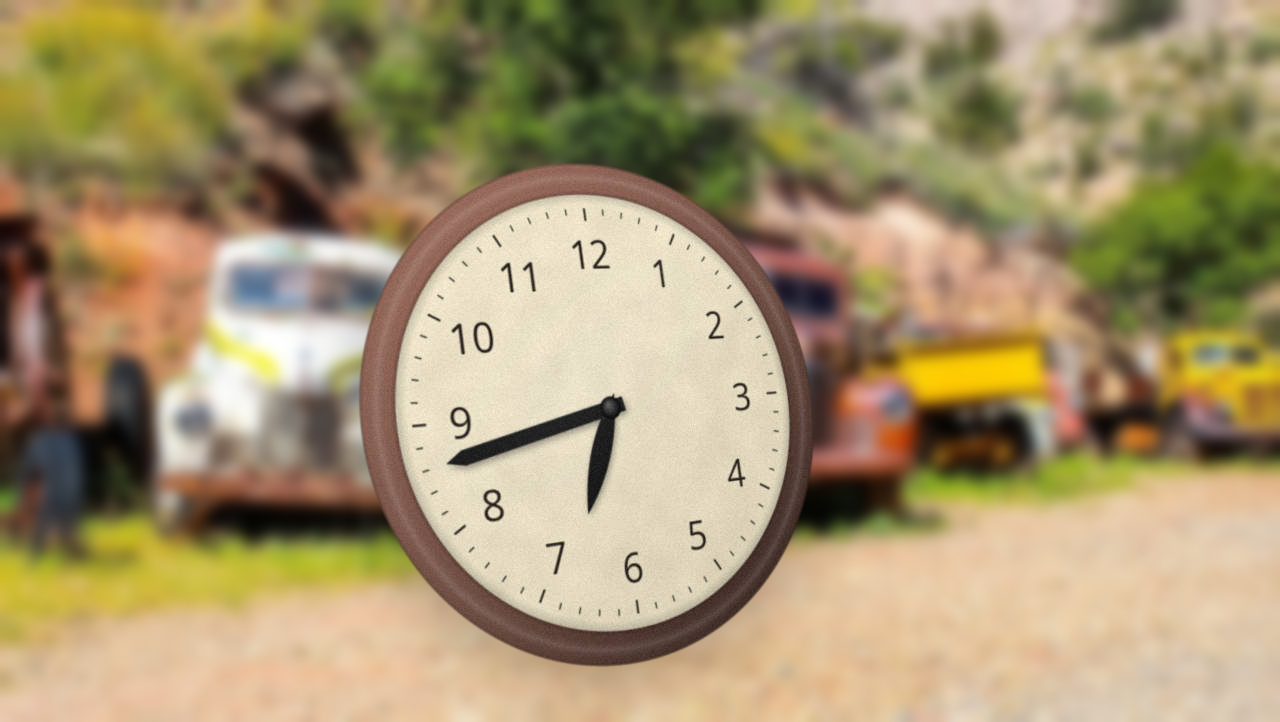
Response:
h=6 m=43
